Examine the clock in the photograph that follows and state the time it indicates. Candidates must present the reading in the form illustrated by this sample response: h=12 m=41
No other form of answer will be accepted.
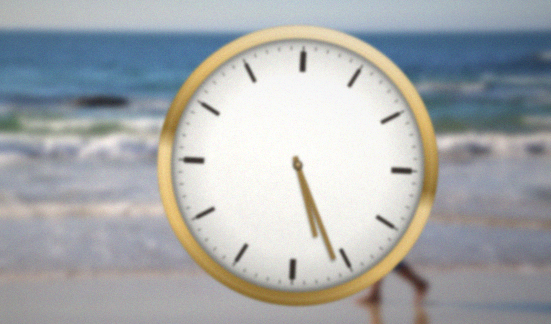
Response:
h=5 m=26
